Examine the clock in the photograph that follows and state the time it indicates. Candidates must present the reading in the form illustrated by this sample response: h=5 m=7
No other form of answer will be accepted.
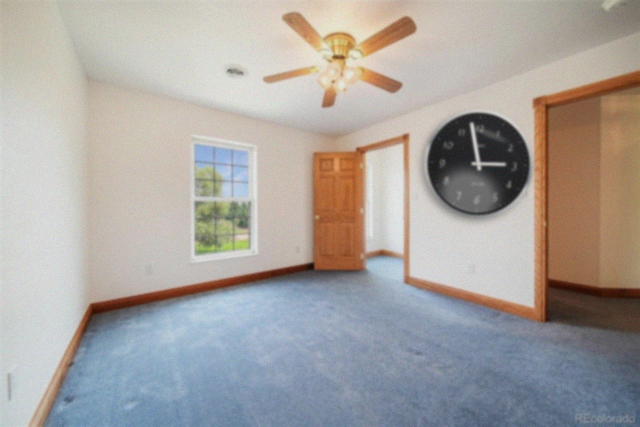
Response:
h=2 m=58
